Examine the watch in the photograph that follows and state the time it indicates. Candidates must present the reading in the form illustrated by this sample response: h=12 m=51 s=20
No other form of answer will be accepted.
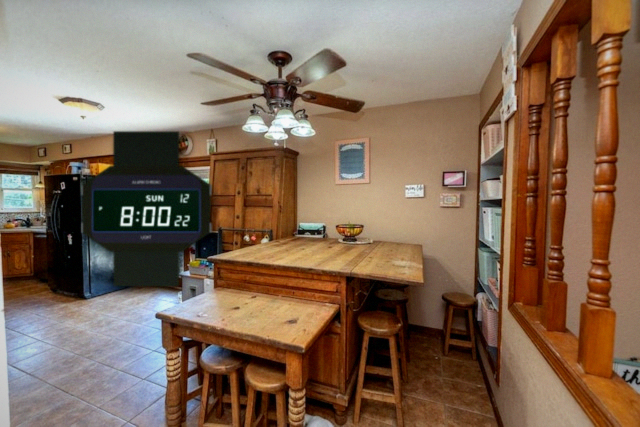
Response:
h=8 m=0 s=22
